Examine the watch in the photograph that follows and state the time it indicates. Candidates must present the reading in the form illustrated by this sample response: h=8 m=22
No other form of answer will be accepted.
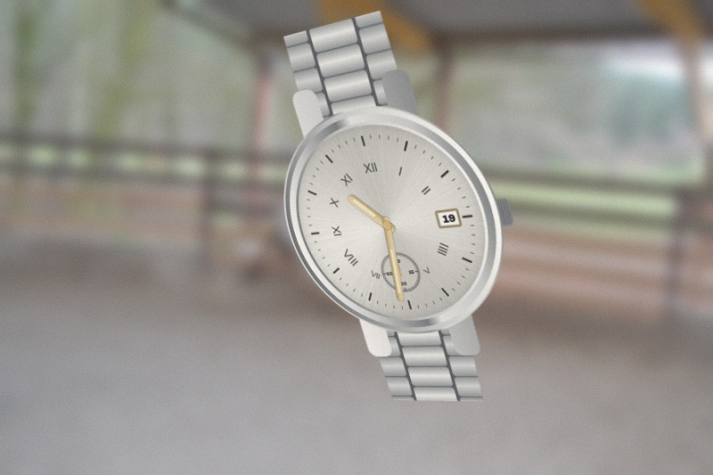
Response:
h=10 m=31
